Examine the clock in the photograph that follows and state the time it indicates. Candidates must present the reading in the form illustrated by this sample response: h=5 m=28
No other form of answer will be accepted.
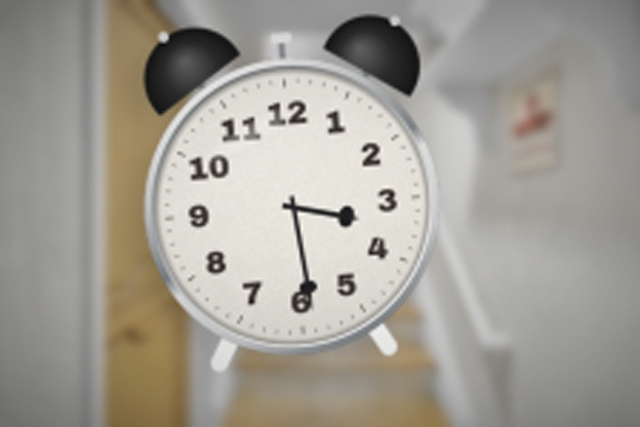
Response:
h=3 m=29
